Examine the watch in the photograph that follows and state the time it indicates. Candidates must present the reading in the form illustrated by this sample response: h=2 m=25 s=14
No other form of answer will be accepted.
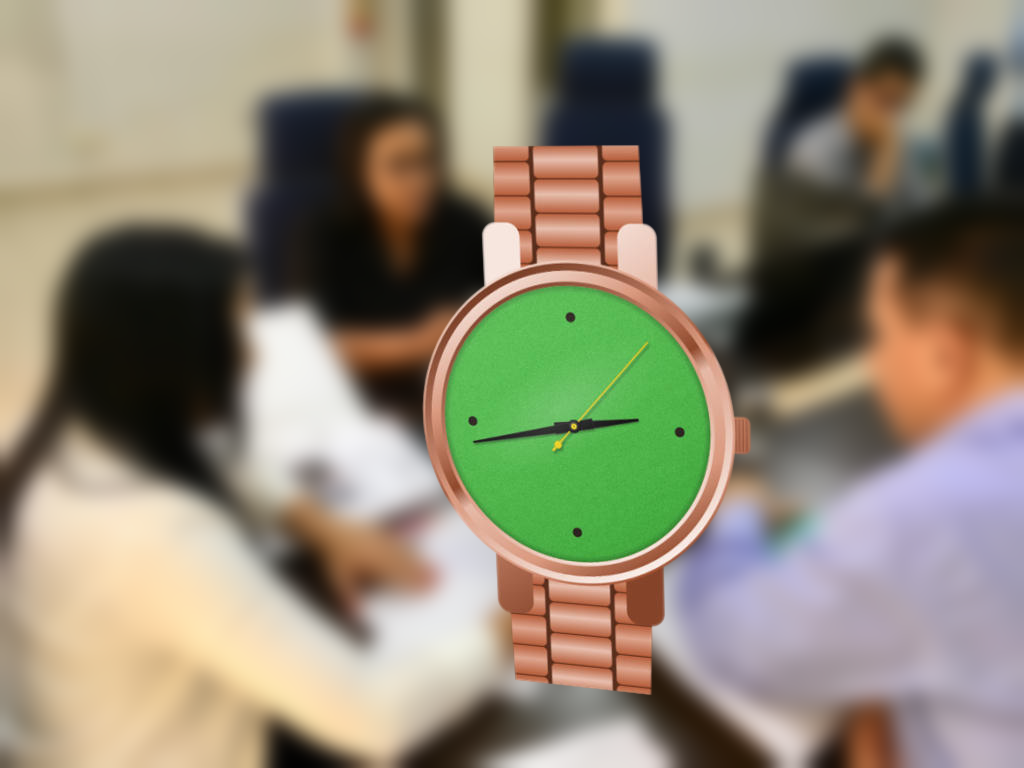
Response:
h=2 m=43 s=7
